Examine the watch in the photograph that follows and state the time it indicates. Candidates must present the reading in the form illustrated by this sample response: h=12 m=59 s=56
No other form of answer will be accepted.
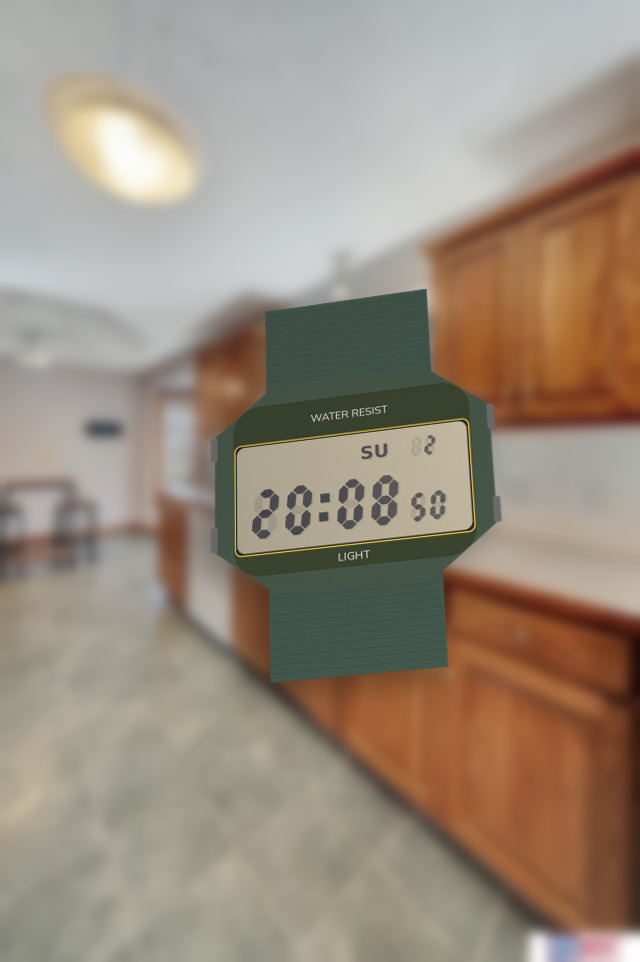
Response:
h=20 m=8 s=50
